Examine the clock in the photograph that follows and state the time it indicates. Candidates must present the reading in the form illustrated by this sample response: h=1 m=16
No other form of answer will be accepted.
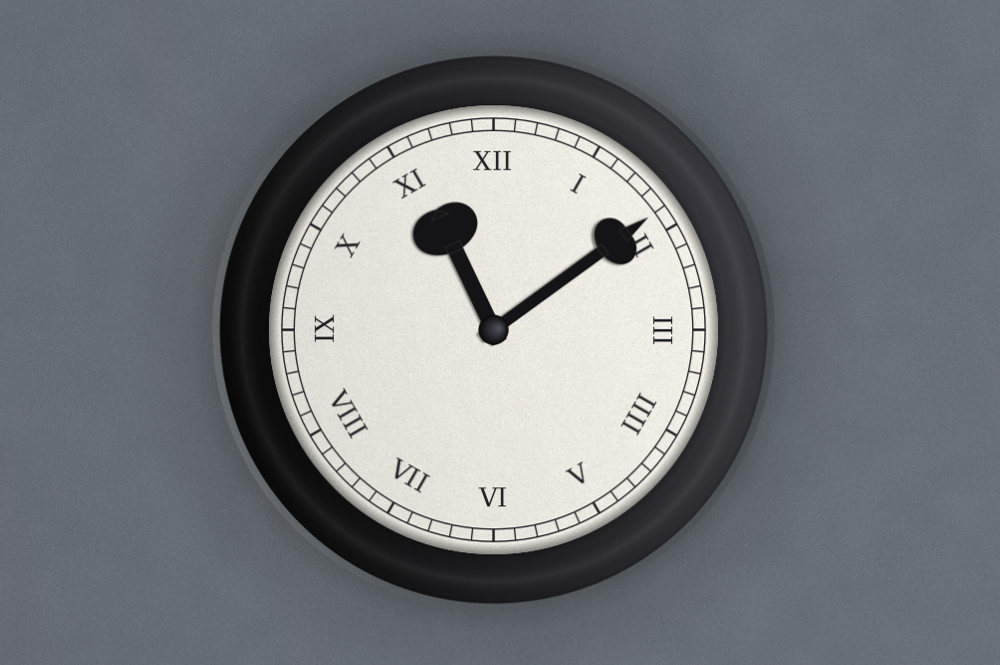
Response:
h=11 m=9
